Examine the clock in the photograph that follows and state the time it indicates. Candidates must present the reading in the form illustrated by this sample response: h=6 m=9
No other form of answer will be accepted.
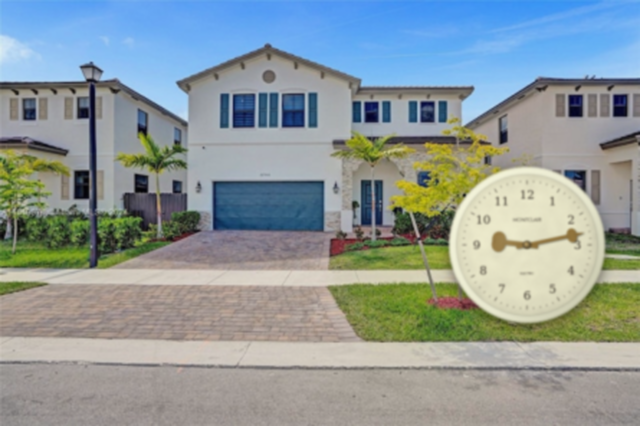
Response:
h=9 m=13
